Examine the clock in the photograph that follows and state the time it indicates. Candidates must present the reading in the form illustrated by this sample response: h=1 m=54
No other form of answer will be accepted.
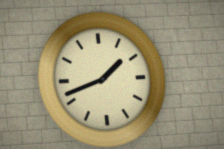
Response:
h=1 m=42
